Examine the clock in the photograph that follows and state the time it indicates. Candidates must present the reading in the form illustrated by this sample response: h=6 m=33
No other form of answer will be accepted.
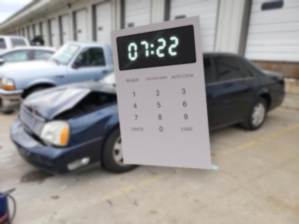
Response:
h=7 m=22
